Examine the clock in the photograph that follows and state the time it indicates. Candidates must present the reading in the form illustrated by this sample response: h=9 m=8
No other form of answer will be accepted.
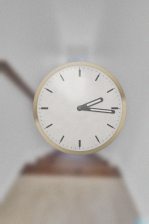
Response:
h=2 m=16
